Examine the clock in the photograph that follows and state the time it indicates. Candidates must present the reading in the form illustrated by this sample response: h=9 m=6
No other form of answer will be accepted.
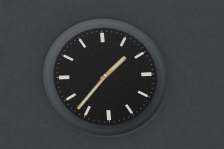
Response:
h=1 m=37
